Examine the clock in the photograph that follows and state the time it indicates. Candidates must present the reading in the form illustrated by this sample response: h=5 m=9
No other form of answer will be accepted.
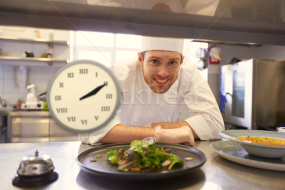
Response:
h=2 m=10
